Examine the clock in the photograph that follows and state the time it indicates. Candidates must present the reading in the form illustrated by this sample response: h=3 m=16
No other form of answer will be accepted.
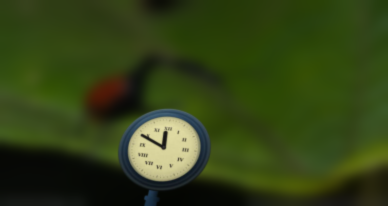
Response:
h=11 m=49
